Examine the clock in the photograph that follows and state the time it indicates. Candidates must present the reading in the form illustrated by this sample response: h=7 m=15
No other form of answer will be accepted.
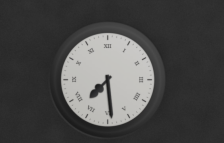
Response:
h=7 m=29
